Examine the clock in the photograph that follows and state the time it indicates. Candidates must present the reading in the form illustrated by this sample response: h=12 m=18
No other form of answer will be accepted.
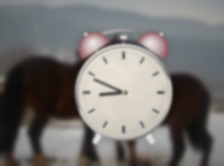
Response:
h=8 m=49
